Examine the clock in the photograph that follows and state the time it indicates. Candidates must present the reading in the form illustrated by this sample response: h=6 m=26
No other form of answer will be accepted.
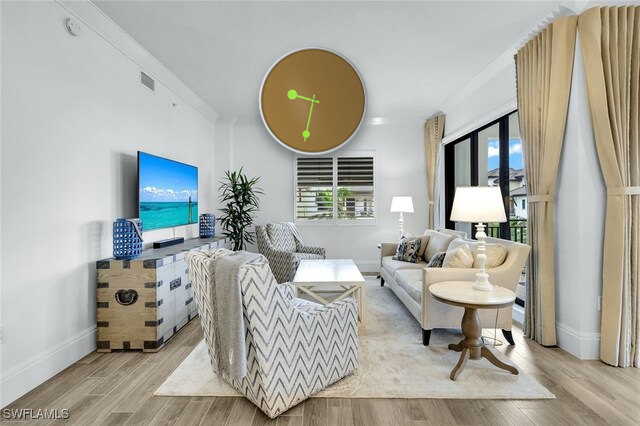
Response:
h=9 m=32
